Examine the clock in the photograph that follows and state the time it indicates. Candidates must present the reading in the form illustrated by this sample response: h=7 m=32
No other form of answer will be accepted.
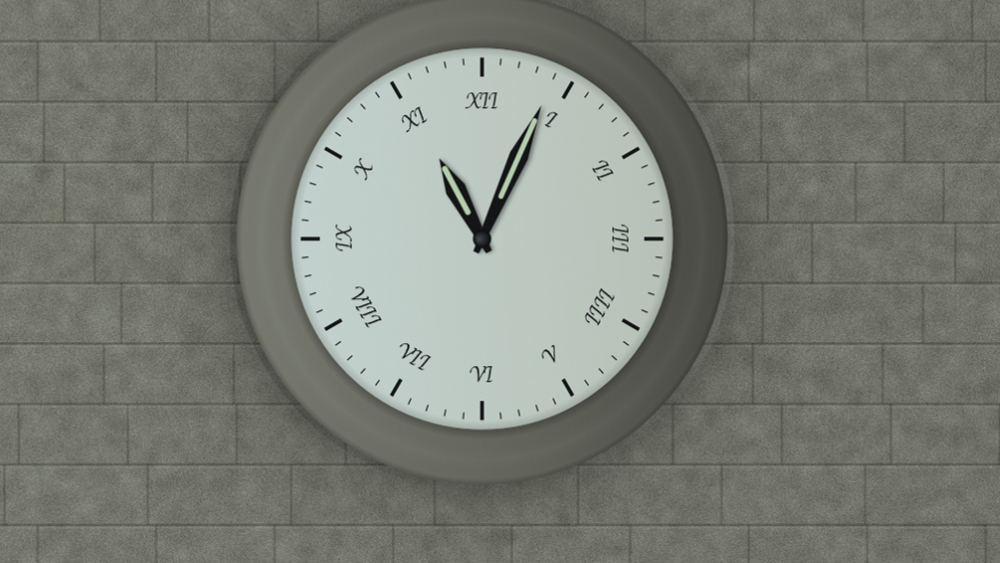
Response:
h=11 m=4
